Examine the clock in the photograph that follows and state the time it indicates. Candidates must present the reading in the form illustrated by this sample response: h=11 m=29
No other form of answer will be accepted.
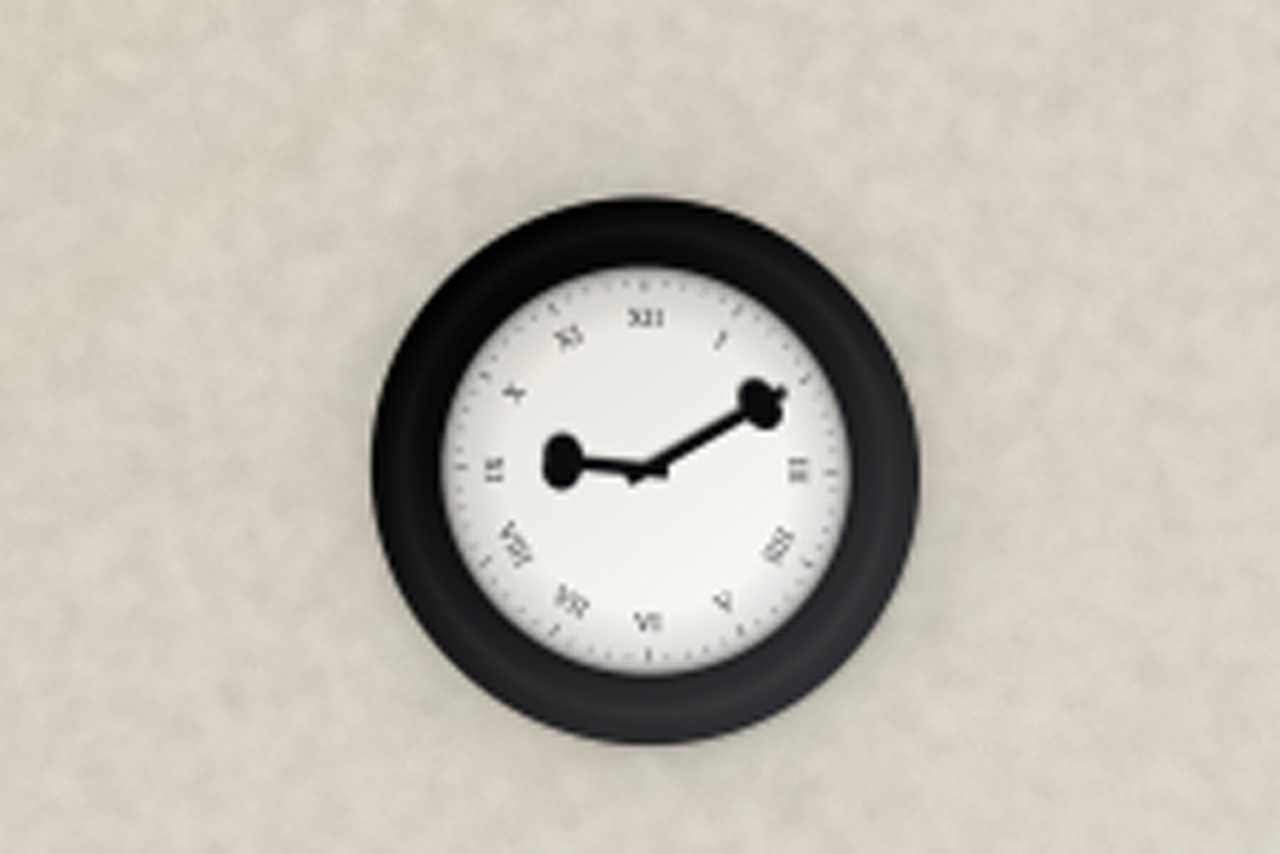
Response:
h=9 m=10
